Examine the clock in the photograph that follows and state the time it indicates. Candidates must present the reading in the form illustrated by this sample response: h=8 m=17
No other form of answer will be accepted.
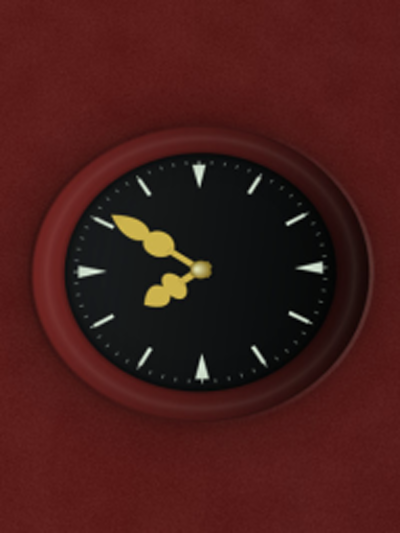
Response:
h=7 m=51
